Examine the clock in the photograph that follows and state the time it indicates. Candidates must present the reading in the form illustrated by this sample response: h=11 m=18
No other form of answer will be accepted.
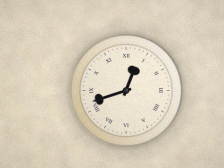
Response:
h=12 m=42
